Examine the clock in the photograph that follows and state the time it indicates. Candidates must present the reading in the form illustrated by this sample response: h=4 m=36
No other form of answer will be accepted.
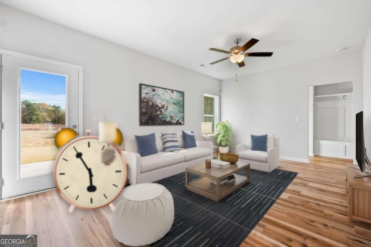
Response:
h=5 m=55
